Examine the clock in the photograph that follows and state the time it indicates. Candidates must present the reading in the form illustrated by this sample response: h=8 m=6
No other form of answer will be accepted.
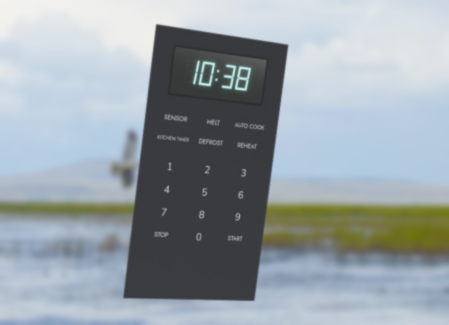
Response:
h=10 m=38
